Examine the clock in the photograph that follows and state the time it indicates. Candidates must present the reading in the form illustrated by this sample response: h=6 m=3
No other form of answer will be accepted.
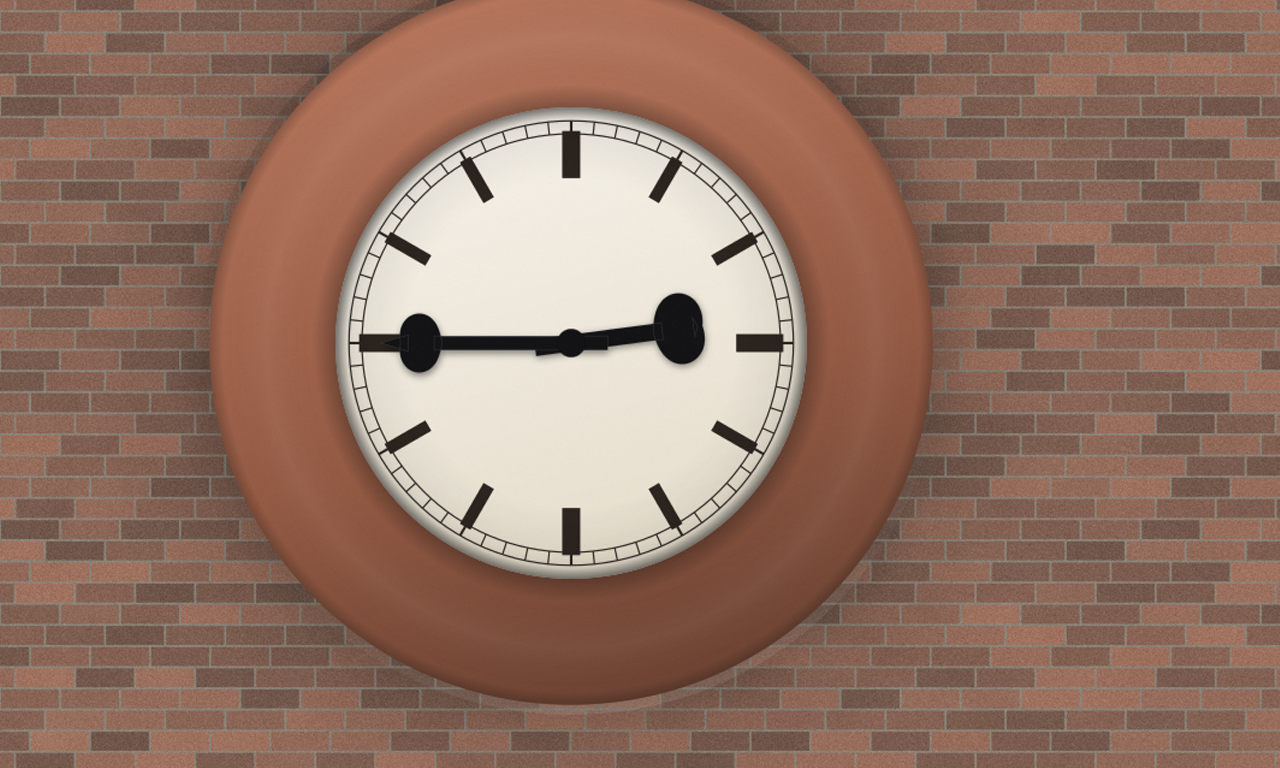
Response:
h=2 m=45
